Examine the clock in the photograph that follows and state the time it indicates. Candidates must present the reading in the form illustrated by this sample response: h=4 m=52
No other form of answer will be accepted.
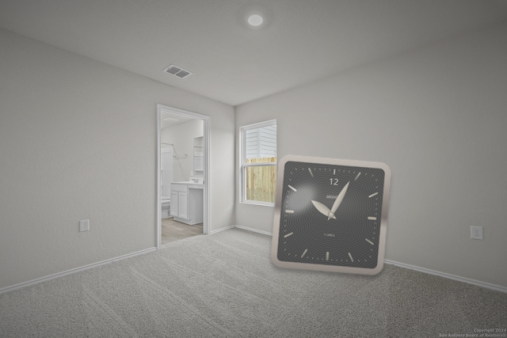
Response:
h=10 m=4
